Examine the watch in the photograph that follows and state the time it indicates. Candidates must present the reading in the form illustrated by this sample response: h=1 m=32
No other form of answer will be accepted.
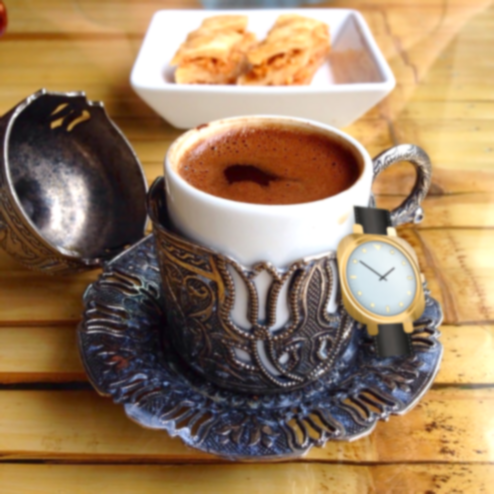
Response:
h=1 m=51
